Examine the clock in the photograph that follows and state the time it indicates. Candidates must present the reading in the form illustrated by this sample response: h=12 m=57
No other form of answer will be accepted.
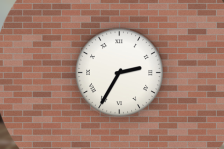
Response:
h=2 m=35
